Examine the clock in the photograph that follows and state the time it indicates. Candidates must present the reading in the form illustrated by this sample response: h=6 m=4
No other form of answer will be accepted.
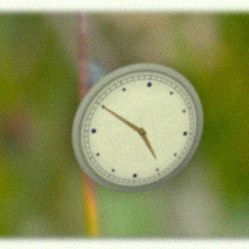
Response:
h=4 m=50
